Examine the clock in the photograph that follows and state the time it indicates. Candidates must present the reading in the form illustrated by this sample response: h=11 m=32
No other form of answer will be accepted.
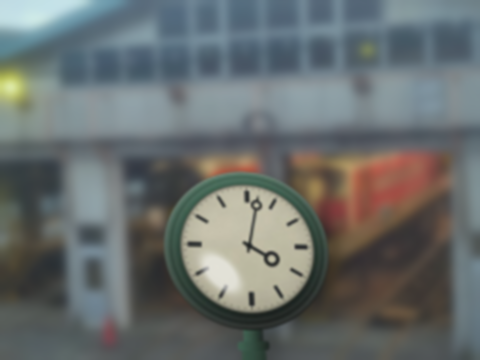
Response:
h=4 m=2
